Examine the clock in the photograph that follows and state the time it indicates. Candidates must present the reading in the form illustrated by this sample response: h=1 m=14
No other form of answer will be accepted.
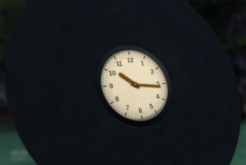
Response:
h=10 m=16
